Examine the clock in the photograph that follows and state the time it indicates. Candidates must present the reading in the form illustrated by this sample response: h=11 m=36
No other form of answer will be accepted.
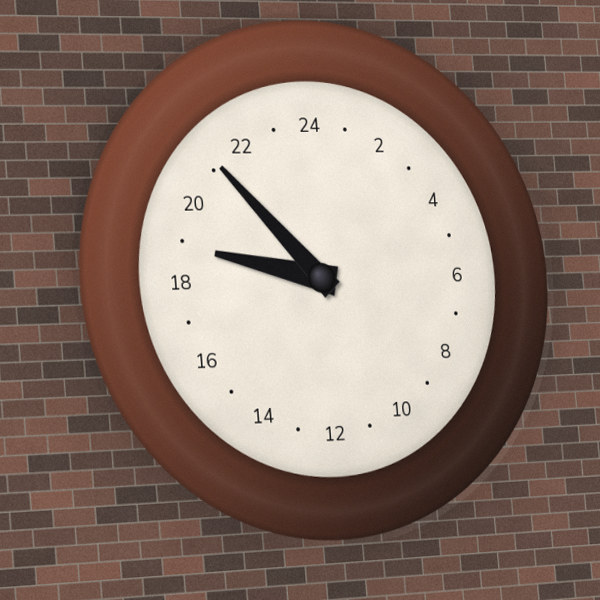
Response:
h=18 m=53
